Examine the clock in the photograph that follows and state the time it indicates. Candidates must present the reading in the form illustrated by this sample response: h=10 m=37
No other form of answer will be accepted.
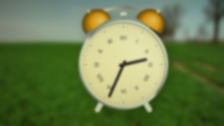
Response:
h=2 m=34
